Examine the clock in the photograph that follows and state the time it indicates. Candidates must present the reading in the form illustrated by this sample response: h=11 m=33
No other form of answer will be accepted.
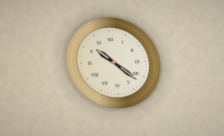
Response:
h=10 m=22
